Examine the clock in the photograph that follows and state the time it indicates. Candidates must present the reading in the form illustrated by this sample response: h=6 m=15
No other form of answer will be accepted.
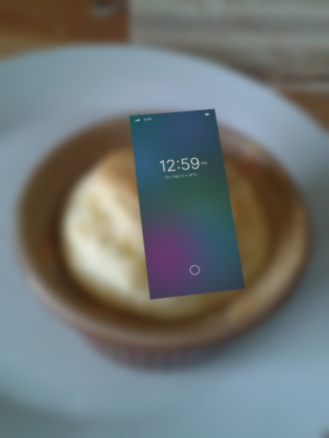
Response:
h=12 m=59
